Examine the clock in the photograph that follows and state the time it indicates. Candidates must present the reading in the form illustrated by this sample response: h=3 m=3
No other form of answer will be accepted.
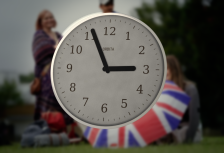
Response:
h=2 m=56
